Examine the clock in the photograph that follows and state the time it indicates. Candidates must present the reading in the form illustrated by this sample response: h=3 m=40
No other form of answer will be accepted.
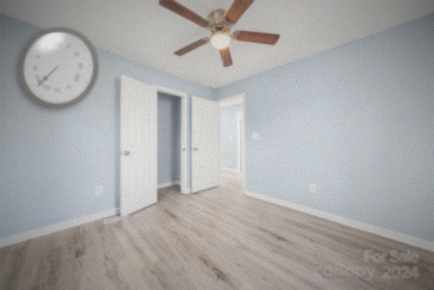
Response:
h=7 m=38
